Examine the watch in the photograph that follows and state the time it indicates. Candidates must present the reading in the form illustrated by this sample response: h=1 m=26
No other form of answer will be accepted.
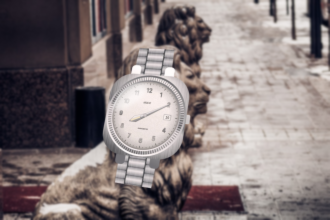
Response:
h=8 m=10
